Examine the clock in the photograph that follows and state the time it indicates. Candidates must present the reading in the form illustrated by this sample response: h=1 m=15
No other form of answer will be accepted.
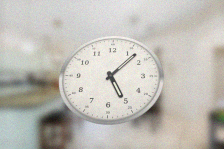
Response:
h=5 m=7
